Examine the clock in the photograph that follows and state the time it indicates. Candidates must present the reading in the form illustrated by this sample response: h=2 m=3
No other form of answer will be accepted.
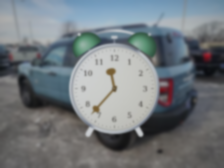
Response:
h=11 m=37
